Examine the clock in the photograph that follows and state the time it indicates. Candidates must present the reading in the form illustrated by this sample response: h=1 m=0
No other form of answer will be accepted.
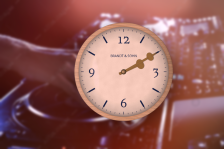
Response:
h=2 m=10
